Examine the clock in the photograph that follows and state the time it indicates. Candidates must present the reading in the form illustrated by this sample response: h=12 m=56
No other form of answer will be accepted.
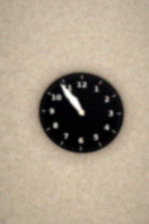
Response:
h=10 m=54
